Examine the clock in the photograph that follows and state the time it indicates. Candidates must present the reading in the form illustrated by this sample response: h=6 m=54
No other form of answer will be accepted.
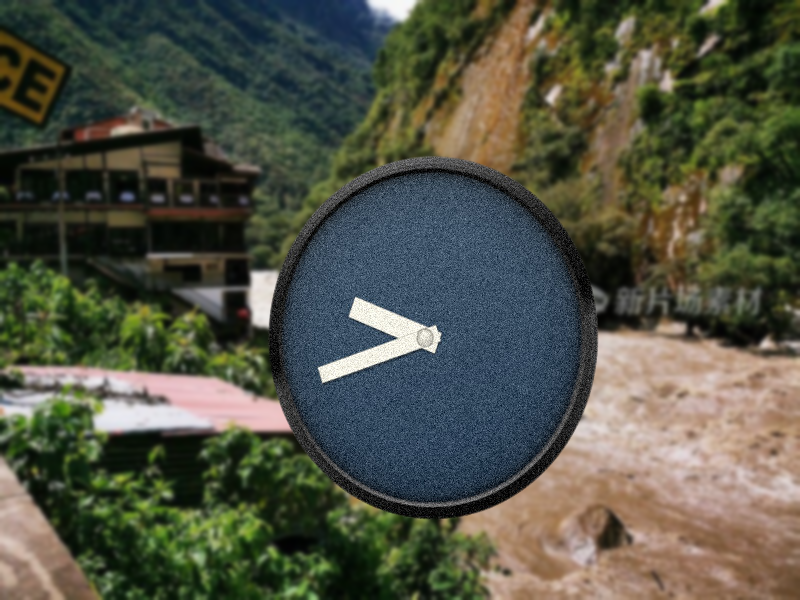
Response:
h=9 m=42
